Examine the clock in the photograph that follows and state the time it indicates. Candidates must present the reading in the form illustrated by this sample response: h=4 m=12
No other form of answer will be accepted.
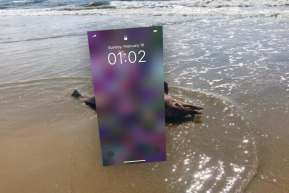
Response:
h=1 m=2
